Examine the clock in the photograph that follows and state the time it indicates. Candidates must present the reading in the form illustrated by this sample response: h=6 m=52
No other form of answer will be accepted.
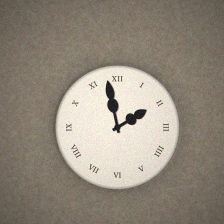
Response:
h=1 m=58
